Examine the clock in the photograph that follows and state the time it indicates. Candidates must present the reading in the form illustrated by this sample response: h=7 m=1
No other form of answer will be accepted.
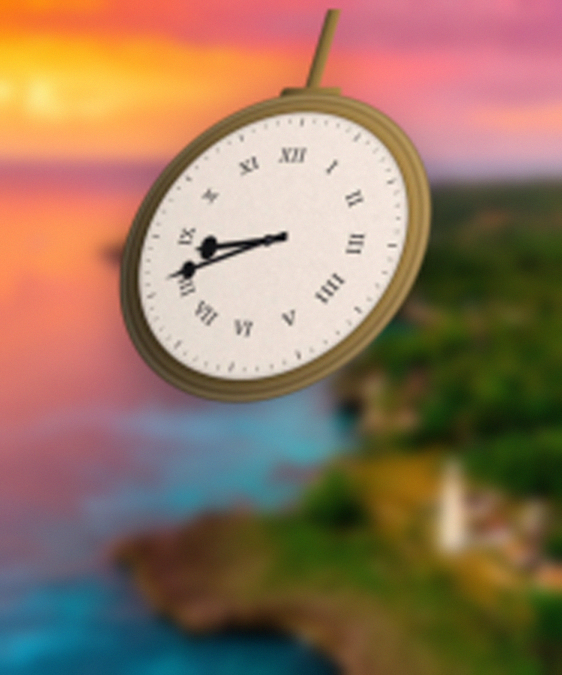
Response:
h=8 m=41
